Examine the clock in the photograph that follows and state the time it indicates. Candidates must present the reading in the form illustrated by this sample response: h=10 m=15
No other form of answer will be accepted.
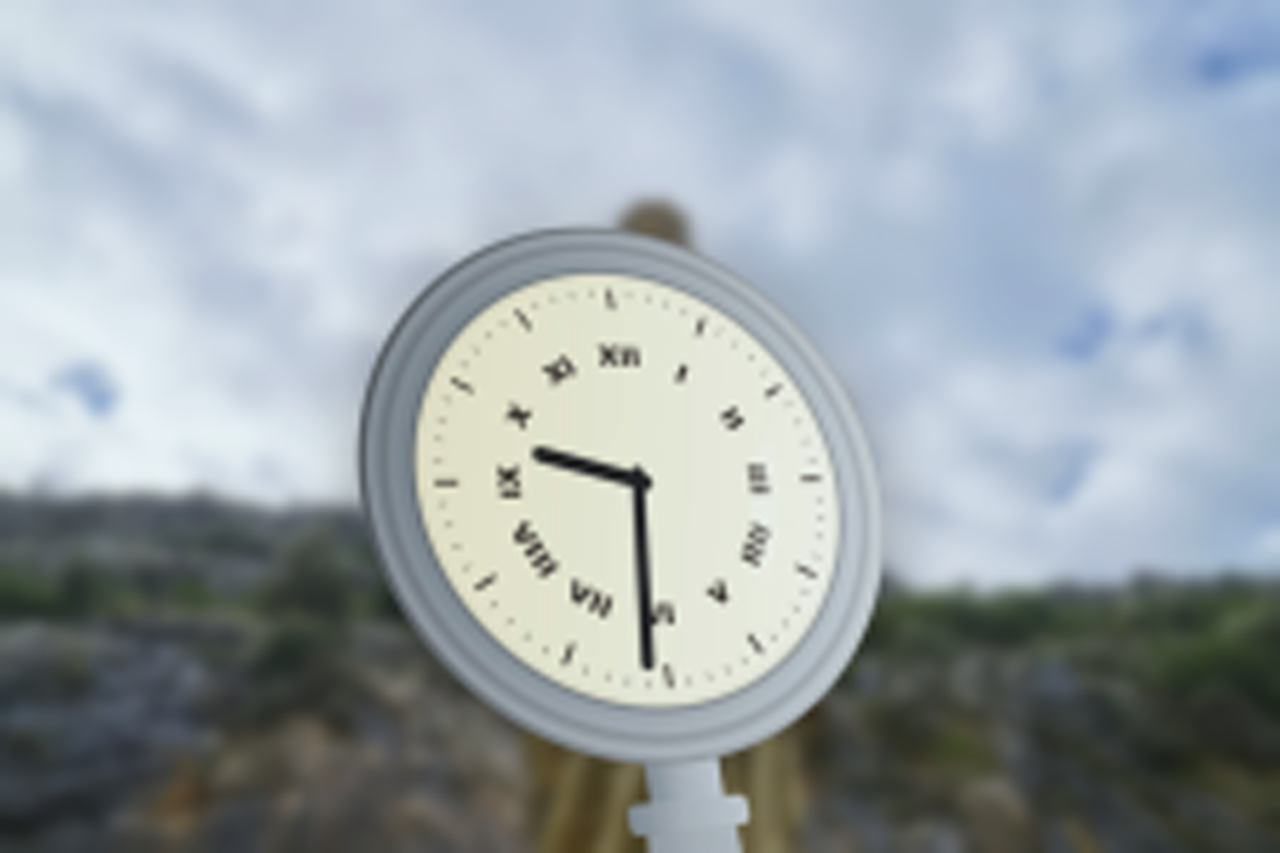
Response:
h=9 m=31
